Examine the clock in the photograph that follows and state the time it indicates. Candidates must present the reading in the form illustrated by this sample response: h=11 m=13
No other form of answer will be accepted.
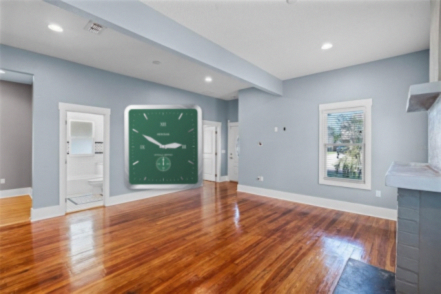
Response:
h=2 m=50
